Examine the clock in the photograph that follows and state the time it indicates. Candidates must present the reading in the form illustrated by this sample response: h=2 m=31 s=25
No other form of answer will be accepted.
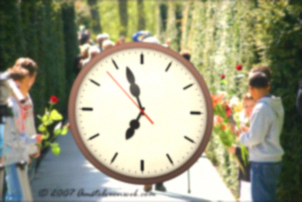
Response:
h=6 m=56 s=53
